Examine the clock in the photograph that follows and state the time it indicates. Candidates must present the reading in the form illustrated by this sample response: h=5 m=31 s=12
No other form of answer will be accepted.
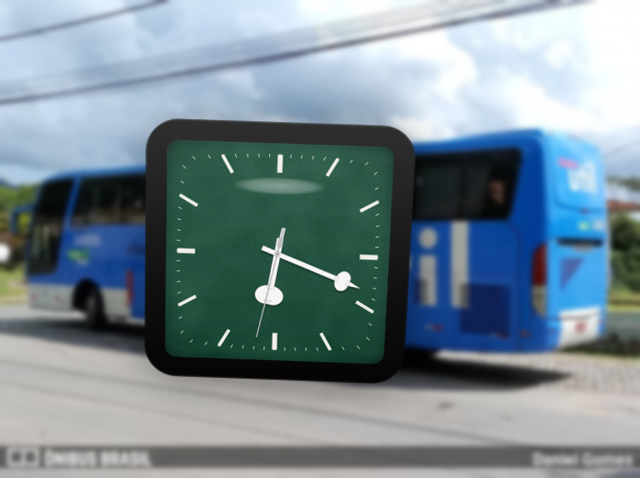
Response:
h=6 m=18 s=32
